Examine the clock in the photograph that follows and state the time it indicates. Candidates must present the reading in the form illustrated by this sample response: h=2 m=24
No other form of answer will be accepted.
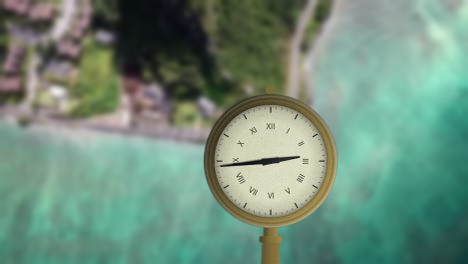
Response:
h=2 m=44
